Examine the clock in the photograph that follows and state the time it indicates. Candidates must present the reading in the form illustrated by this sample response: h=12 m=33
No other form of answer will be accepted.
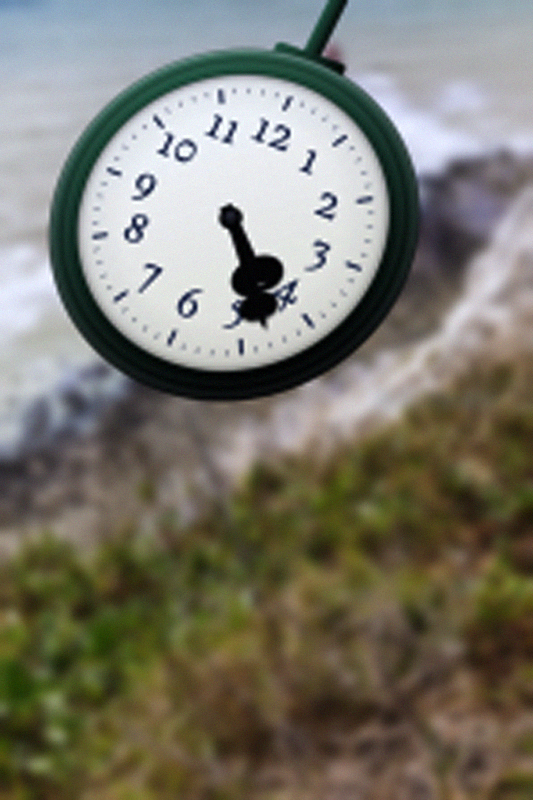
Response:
h=4 m=23
